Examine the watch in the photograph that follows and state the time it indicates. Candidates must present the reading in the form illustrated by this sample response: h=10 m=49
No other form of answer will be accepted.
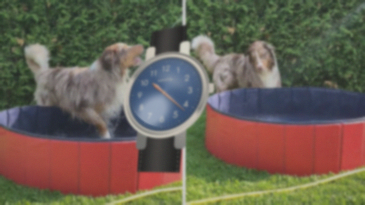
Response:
h=10 m=22
